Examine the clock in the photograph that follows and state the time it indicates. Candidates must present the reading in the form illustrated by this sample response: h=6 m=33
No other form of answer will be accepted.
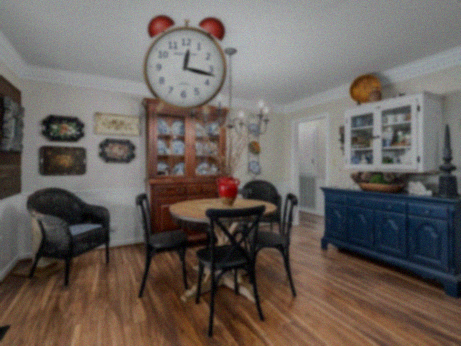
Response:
h=12 m=17
